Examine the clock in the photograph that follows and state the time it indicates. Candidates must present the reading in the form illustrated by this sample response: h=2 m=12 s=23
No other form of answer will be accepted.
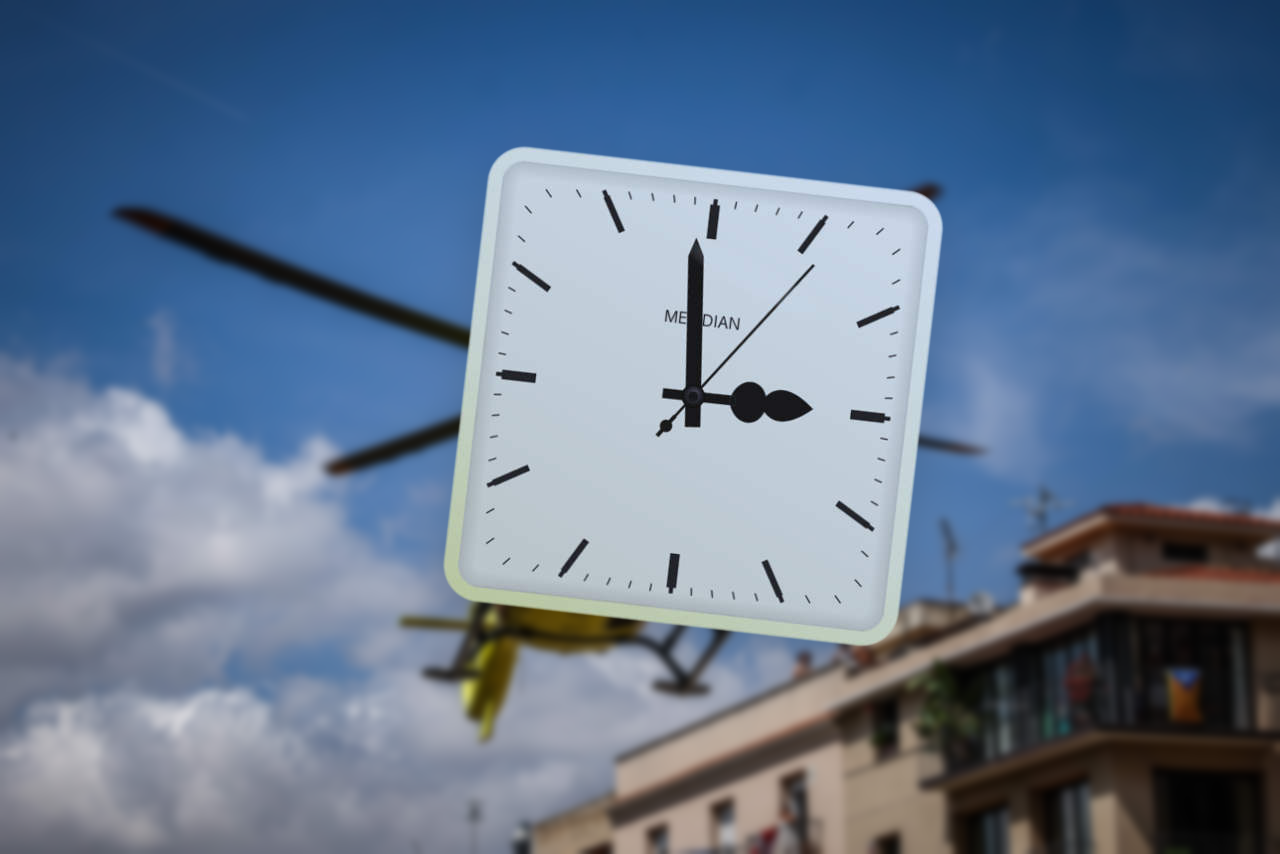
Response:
h=2 m=59 s=6
